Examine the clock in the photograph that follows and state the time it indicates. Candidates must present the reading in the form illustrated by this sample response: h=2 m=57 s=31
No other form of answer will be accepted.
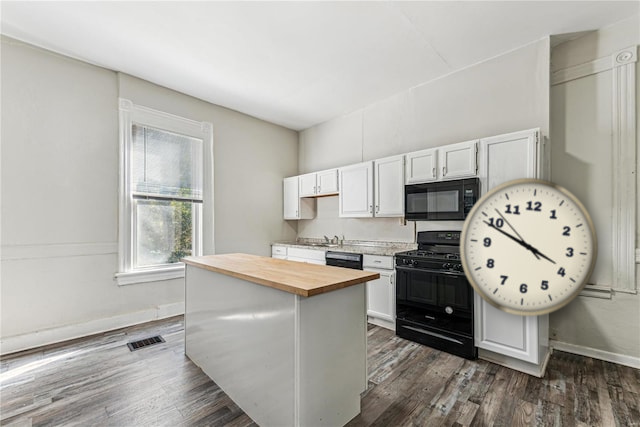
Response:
h=3 m=48 s=52
